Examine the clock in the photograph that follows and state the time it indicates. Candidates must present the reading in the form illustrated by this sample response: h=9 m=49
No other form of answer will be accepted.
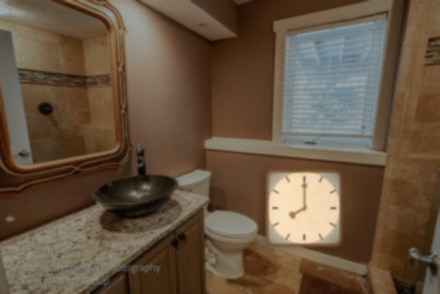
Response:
h=8 m=0
